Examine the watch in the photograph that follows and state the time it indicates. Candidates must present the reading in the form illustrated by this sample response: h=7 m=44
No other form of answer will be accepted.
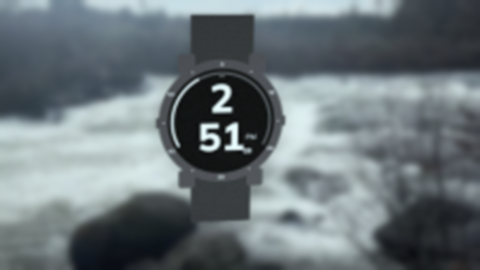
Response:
h=2 m=51
